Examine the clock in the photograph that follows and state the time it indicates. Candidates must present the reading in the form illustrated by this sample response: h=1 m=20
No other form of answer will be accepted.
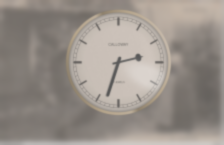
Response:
h=2 m=33
